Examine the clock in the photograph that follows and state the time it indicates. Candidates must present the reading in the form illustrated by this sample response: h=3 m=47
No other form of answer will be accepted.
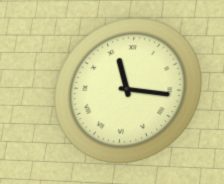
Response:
h=11 m=16
